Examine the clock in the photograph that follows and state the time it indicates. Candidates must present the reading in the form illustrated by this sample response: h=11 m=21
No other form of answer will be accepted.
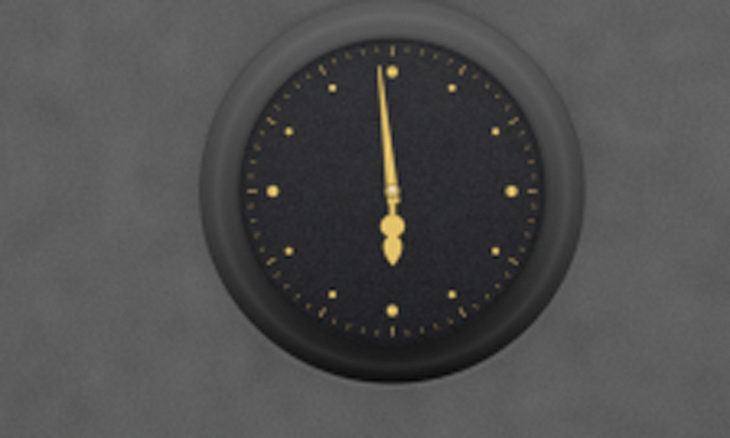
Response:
h=5 m=59
